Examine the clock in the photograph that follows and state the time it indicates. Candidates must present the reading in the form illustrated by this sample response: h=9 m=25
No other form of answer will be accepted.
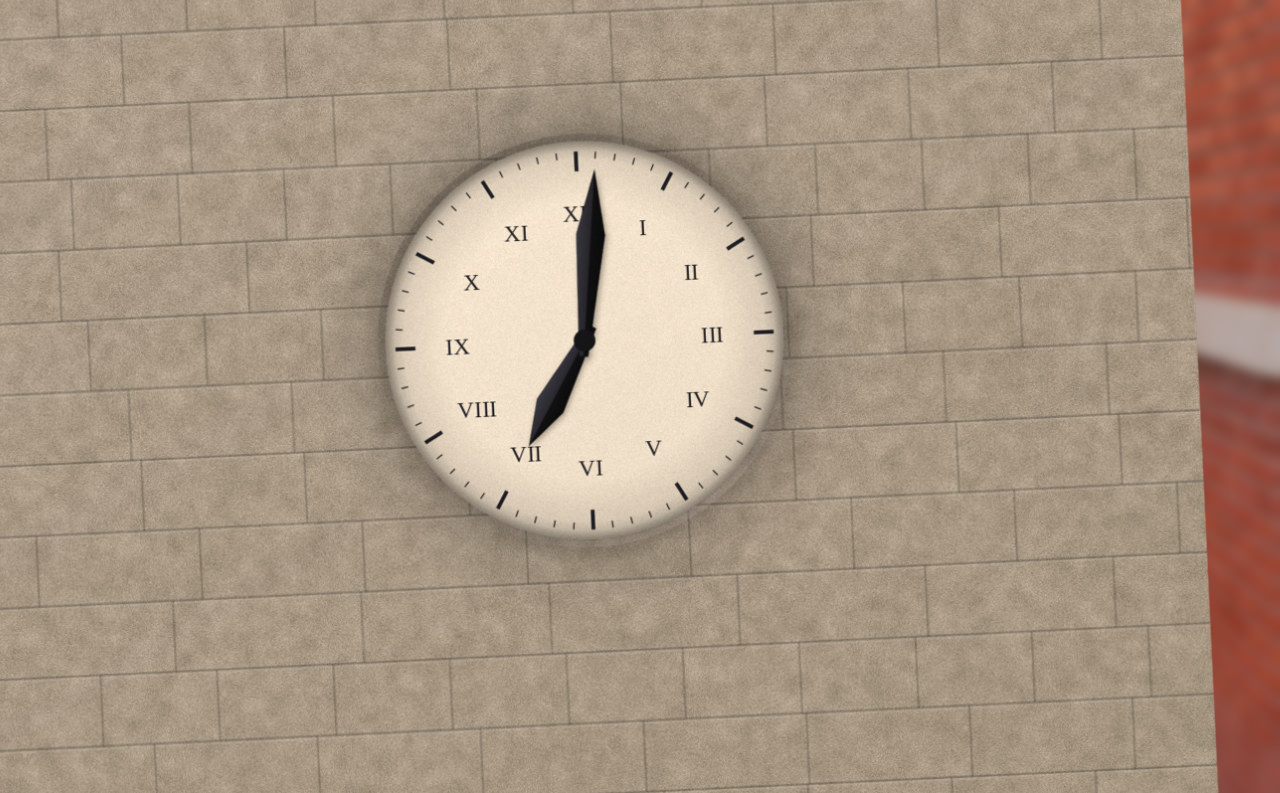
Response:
h=7 m=1
